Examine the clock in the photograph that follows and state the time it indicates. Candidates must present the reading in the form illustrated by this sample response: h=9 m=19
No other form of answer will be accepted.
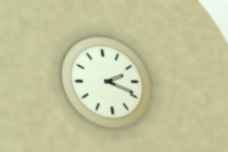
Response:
h=2 m=19
